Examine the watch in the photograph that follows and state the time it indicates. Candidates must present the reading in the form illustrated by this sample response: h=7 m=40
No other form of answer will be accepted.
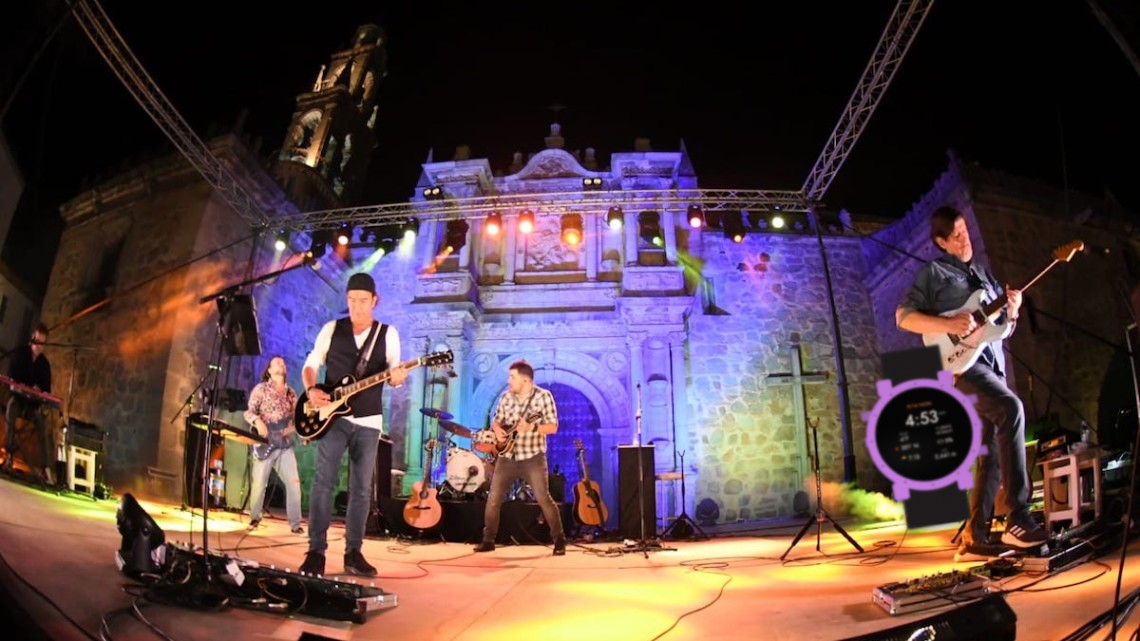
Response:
h=4 m=53
